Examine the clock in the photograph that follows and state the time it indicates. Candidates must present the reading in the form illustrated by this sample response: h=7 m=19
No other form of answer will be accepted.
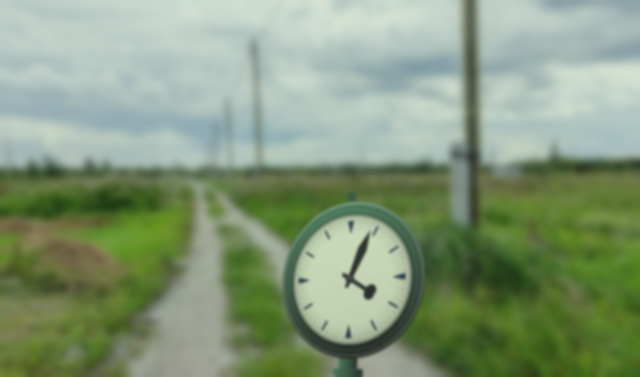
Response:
h=4 m=4
